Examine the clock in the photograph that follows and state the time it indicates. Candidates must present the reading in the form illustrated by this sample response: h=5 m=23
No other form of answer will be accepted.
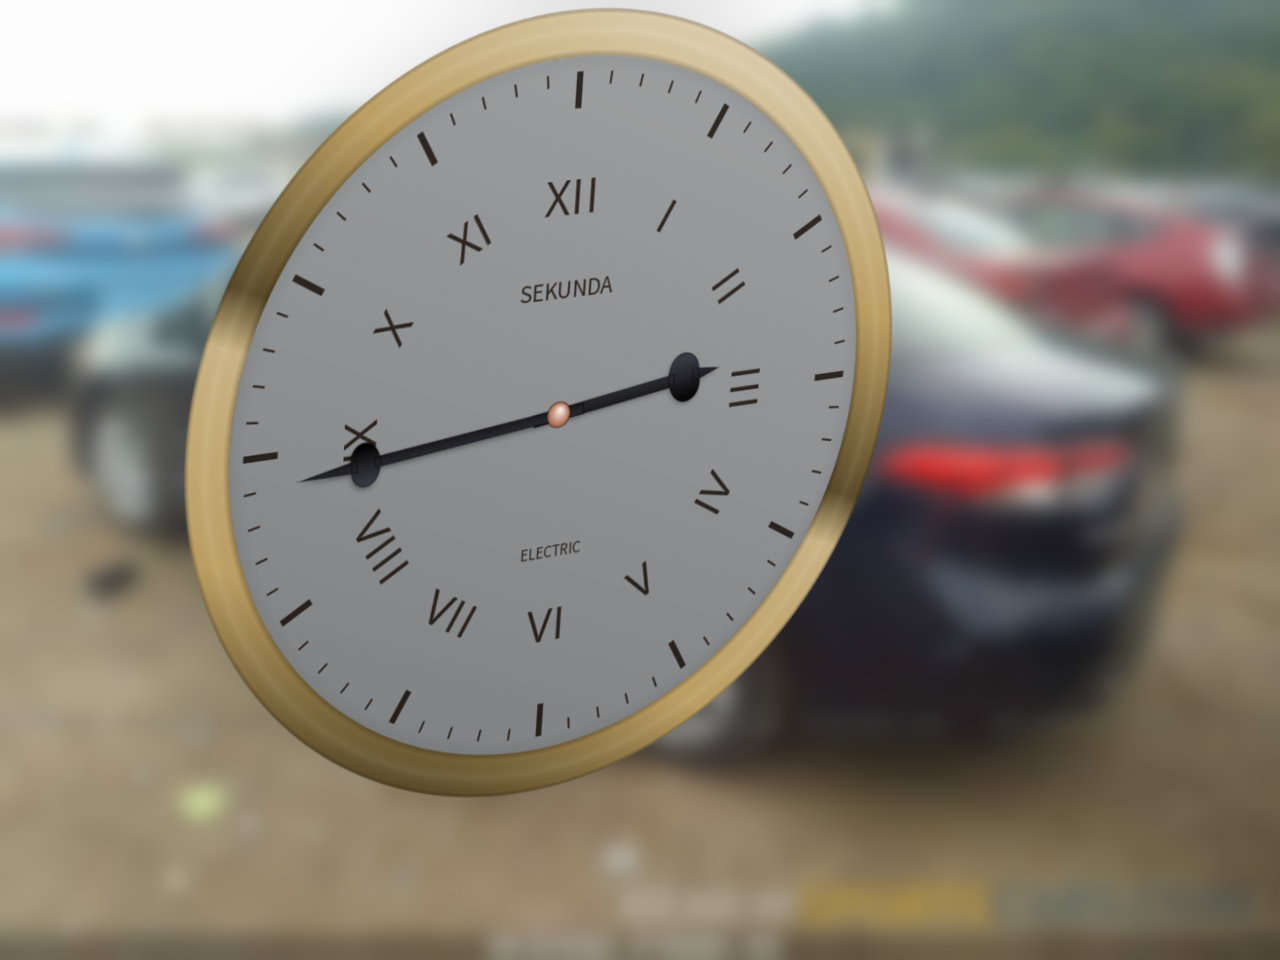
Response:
h=2 m=44
